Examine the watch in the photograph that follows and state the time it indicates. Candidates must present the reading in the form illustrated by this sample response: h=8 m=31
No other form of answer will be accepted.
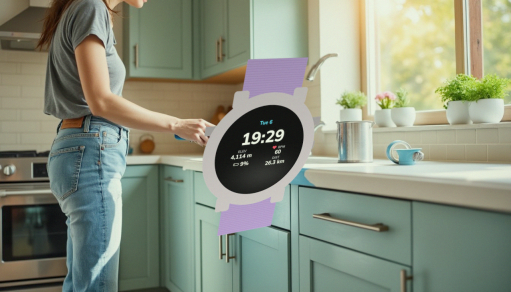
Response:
h=19 m=29
